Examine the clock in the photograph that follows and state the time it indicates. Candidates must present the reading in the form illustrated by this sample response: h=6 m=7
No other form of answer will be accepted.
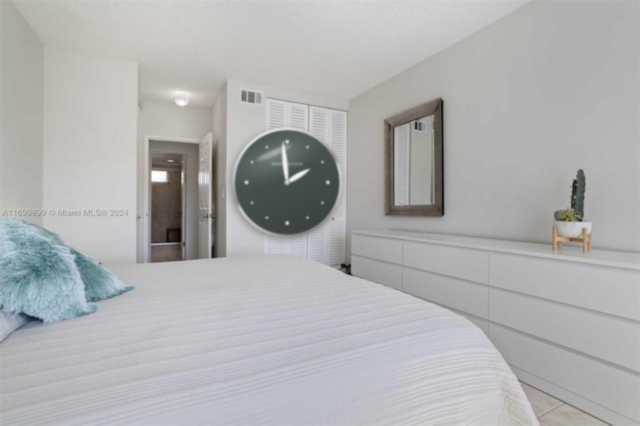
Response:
h=1 m=59
